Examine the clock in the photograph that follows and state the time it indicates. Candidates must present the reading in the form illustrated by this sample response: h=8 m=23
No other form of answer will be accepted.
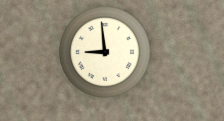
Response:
h=8 m=59
